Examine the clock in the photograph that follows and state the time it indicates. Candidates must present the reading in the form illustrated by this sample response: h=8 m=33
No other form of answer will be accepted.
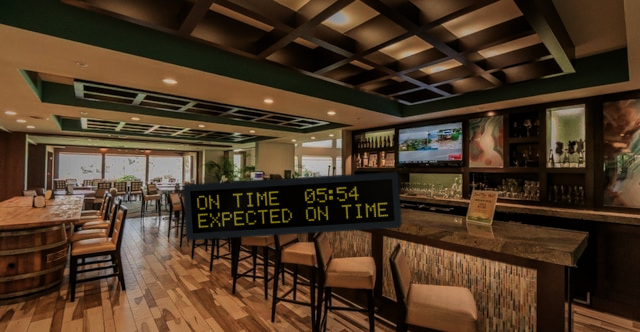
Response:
h=5 m=54
